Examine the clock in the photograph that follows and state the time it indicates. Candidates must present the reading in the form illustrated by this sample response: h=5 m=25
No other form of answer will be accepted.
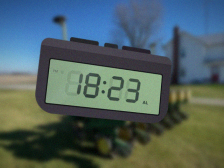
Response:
h=18 m=23
